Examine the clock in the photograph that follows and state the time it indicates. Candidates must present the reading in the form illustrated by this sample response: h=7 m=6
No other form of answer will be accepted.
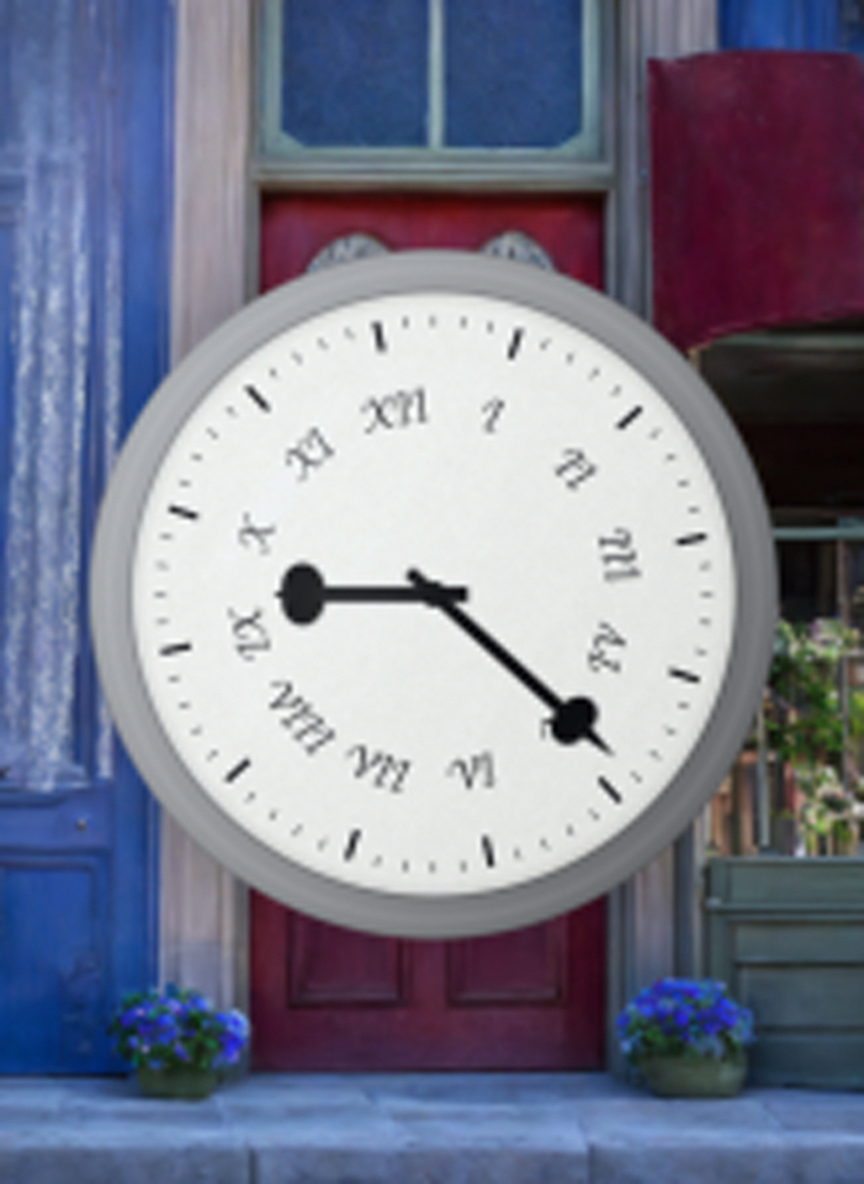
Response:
h=9 m=24
